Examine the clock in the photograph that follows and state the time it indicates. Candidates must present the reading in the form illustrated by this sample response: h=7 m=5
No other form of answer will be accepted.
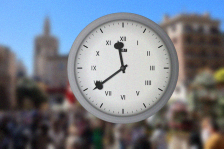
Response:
h=11 m=39
